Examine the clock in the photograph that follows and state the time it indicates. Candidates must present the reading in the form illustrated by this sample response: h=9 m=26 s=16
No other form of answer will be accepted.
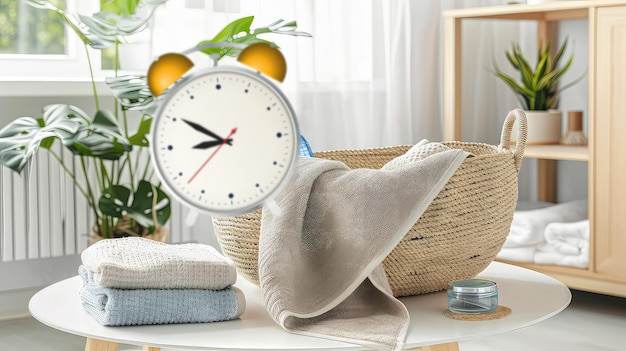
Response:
h=8 m=50 s=38
